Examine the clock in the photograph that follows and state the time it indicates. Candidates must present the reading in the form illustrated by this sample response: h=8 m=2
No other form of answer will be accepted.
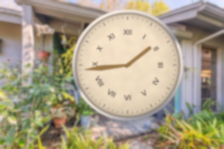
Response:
h=1 m=44
